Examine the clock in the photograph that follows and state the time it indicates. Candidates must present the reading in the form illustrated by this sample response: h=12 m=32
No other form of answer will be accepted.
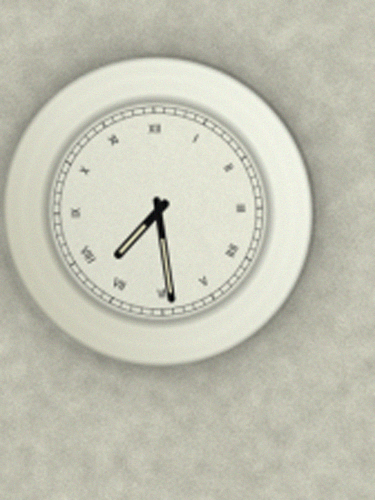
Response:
h=7 m=29
